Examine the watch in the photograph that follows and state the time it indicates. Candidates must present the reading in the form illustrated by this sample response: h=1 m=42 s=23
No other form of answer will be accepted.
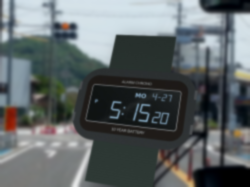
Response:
h=5 m=15 s=20
